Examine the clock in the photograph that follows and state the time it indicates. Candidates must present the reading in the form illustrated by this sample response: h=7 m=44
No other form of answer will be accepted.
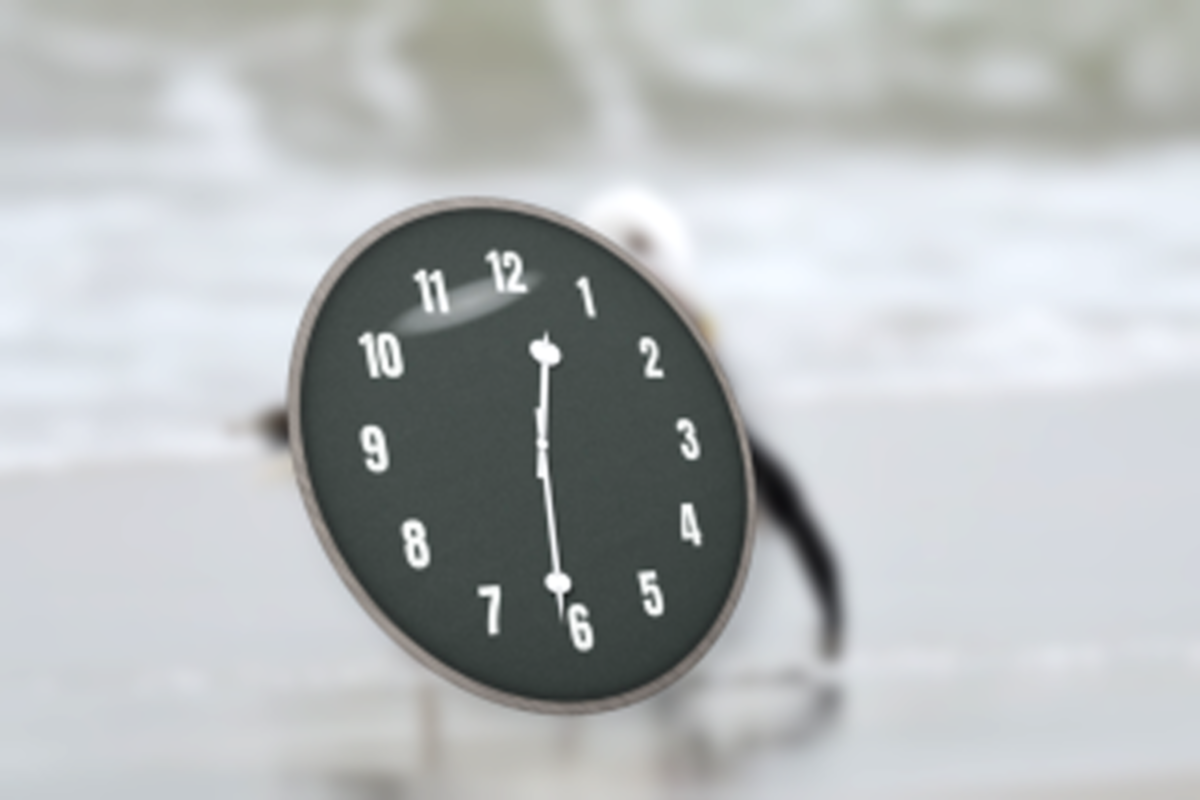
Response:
h=12 m=31
